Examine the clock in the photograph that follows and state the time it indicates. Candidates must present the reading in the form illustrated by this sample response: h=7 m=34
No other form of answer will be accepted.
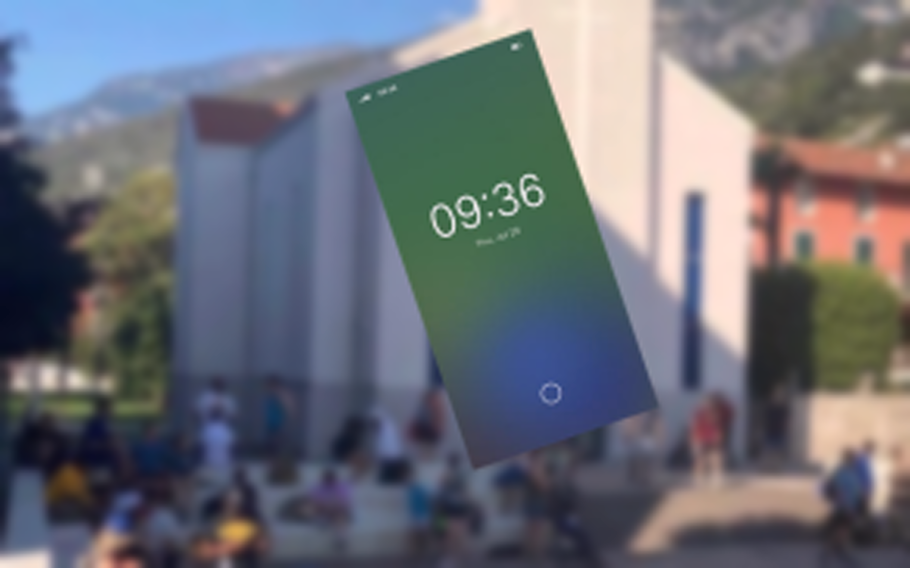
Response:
h=9 m=36
